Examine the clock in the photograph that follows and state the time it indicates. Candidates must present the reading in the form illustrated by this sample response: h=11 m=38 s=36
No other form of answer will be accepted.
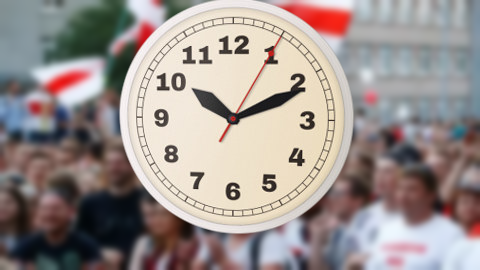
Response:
h=10 m=11 s=5
